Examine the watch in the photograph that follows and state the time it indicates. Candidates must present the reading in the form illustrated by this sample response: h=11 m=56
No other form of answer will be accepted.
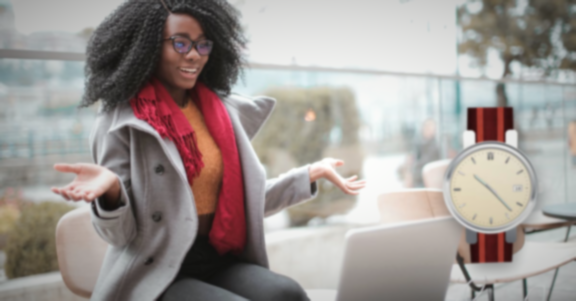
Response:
h=10 m=23
